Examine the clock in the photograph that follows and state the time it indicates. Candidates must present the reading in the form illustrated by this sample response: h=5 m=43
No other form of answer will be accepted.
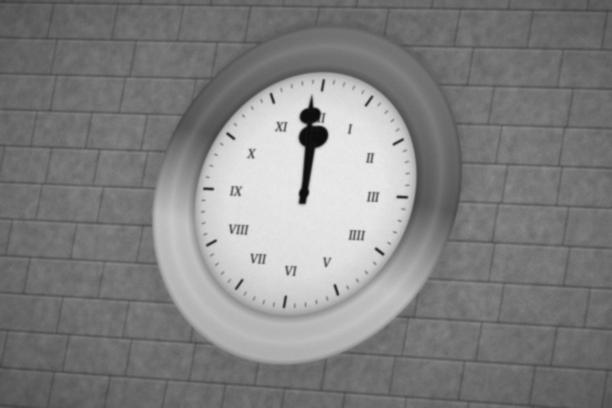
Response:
h=11 m=59
